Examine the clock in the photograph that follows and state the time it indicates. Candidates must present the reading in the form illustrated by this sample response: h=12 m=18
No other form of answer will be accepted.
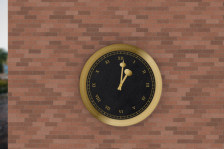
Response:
h=1 m=1
